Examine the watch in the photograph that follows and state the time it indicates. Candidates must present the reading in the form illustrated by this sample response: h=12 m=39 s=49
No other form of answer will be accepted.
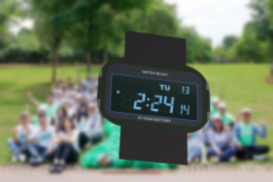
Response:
h=2 m=24 s=14
